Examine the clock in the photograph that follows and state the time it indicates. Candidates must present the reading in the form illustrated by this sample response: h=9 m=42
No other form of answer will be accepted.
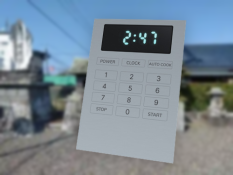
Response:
h=2 m=47
